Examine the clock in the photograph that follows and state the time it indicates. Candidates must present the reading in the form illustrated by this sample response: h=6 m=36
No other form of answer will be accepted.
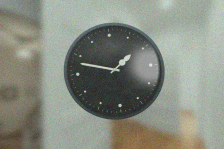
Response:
h=1 m=48
